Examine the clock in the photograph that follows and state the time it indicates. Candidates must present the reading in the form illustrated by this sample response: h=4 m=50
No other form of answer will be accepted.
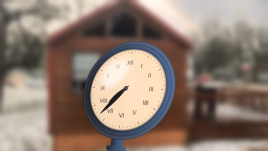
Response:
h=7 m=37
